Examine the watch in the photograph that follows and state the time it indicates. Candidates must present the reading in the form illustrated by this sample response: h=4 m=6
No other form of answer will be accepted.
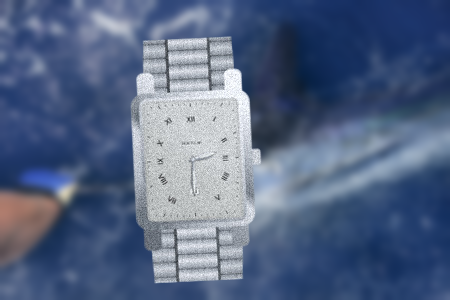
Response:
h=2 m=30
